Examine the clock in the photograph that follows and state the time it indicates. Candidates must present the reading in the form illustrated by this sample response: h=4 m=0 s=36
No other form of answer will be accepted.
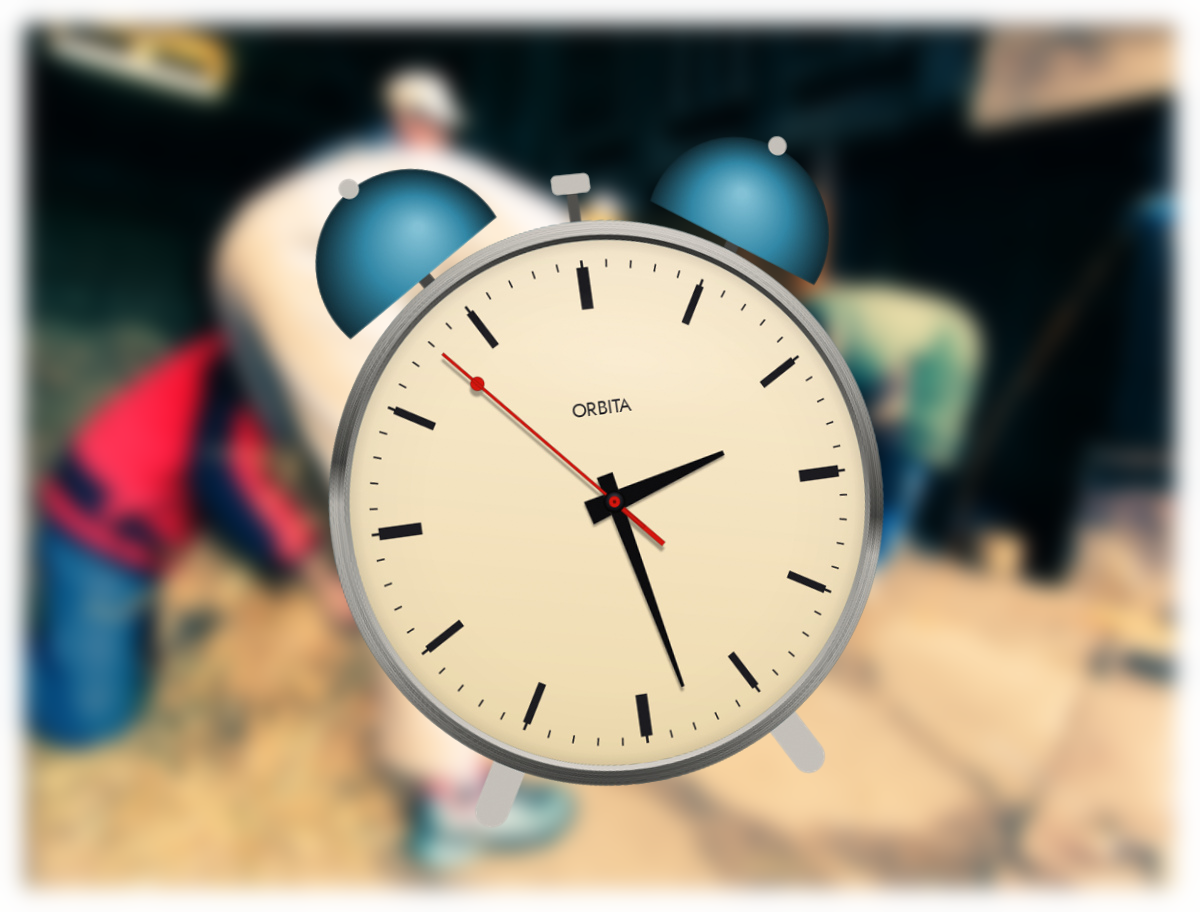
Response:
h=2 m=27 s=53
